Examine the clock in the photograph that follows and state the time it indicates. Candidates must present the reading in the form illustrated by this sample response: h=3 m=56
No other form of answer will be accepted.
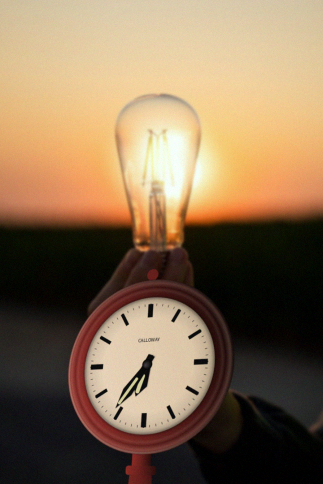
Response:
h=6 m=36
